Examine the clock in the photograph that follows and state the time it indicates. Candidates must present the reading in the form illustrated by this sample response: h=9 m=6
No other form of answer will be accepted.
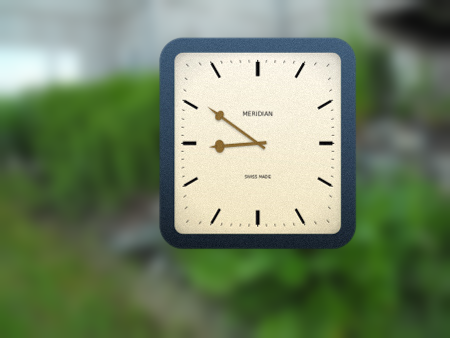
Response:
h=8 m=51
